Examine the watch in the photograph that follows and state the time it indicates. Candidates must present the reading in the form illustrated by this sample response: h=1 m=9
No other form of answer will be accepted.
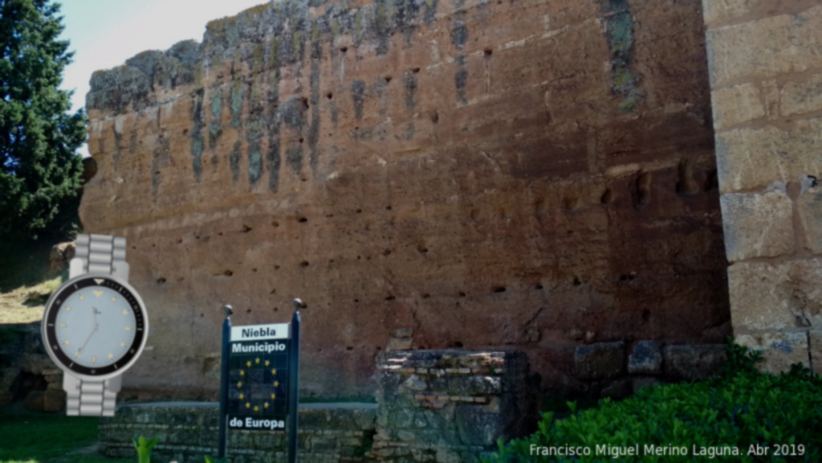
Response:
h=11 m=35
